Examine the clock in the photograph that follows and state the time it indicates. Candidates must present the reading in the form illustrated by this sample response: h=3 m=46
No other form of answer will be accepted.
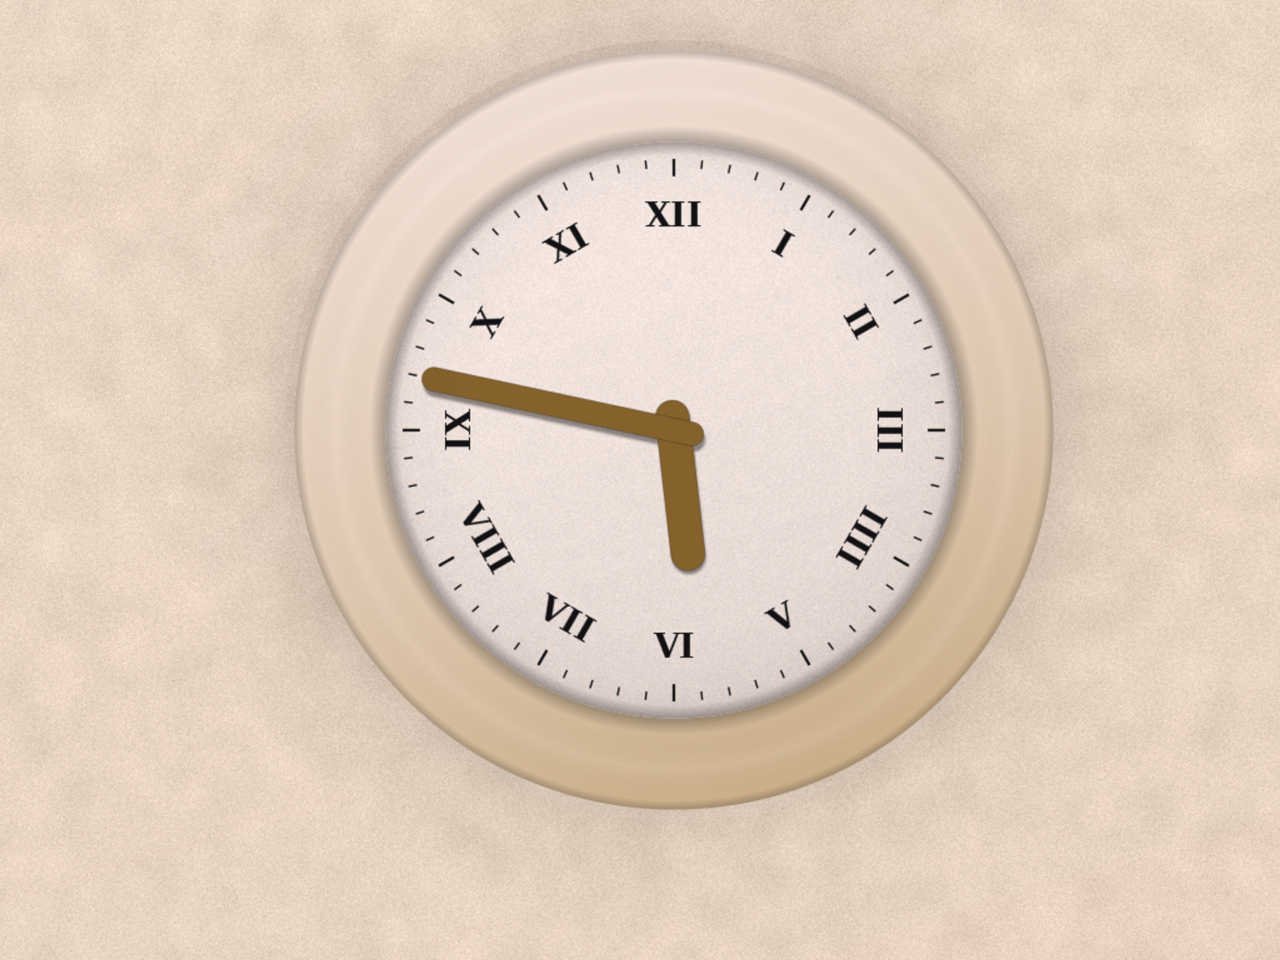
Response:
h=5 m=47
